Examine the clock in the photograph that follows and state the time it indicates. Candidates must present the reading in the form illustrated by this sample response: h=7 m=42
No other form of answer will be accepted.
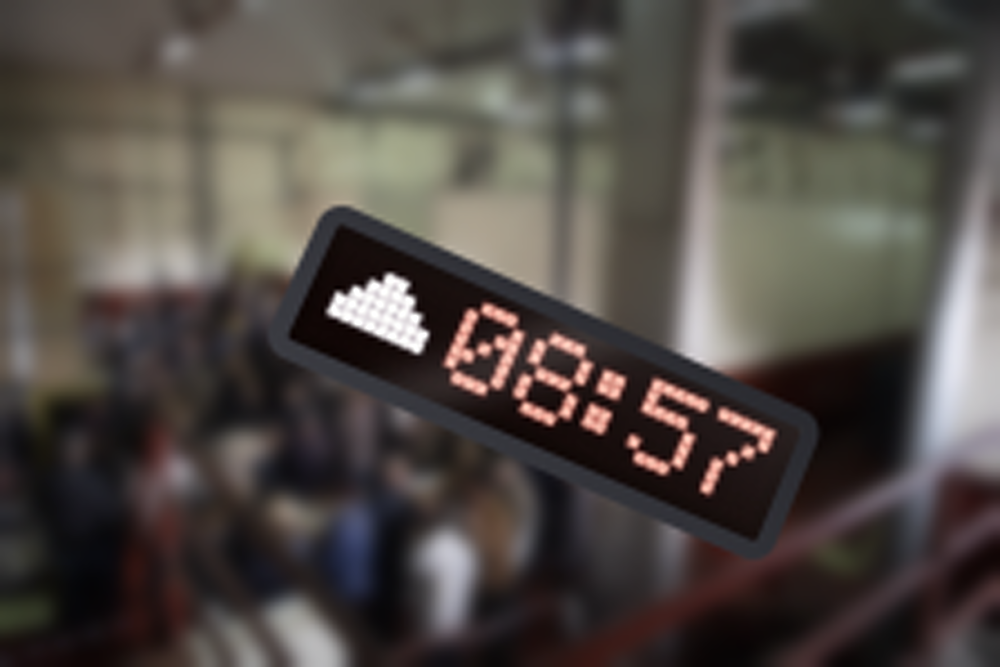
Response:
h=8 m=57
